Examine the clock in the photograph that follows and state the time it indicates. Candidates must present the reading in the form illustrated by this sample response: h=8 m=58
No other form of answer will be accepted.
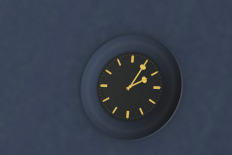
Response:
h=2 m=5
